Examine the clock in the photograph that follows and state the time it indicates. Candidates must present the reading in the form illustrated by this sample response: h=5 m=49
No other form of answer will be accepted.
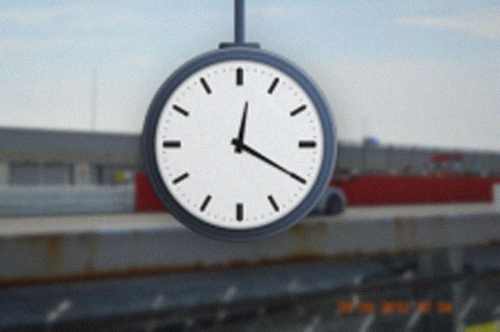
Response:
h=12 m=20
